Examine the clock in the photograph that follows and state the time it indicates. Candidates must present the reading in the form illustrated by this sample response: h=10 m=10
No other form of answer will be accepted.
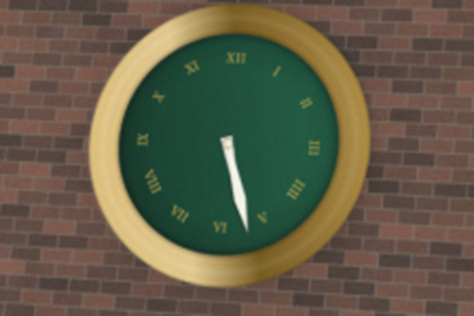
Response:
h=5 m=27
